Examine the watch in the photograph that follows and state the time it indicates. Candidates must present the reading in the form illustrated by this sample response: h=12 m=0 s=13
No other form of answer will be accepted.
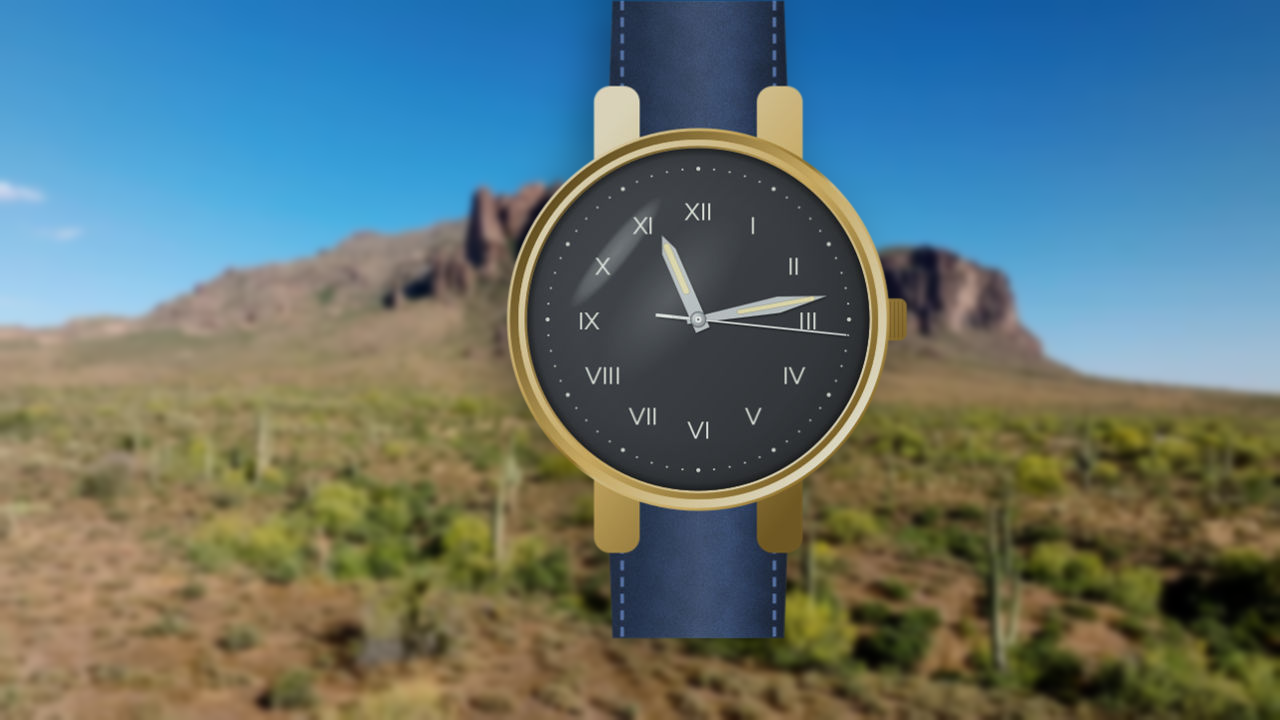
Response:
h=11 m=13 s=16
